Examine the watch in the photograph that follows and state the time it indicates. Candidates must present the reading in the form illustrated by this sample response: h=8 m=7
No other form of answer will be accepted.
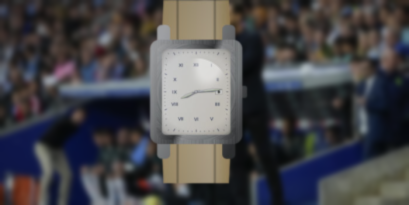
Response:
h=8 m=14
